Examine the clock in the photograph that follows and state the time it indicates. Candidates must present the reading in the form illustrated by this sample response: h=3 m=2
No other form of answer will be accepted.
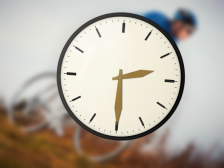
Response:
h=2 m=30
